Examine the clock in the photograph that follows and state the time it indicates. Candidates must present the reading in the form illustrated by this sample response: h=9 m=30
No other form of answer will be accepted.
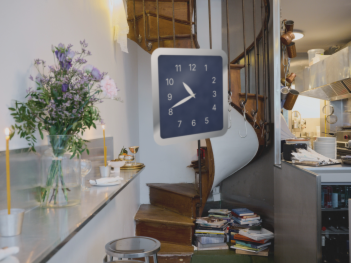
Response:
h=10 m=41
